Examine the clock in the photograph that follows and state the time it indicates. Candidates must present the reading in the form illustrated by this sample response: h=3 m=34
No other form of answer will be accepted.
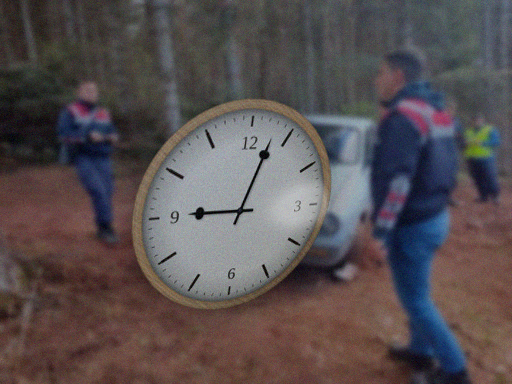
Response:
h=9 m=3
